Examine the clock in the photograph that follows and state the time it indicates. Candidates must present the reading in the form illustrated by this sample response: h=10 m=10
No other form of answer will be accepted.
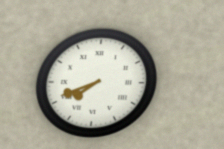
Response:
h=7 m=41
